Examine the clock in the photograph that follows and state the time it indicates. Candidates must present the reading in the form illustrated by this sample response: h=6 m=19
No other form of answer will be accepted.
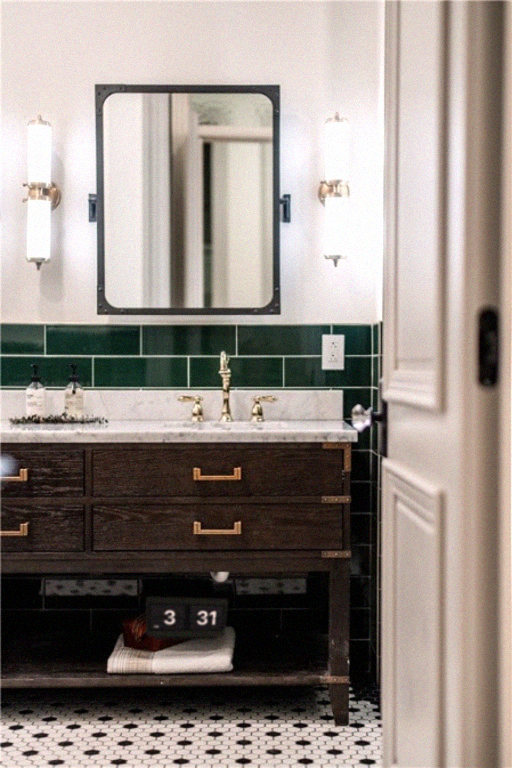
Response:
h=3 m=31
